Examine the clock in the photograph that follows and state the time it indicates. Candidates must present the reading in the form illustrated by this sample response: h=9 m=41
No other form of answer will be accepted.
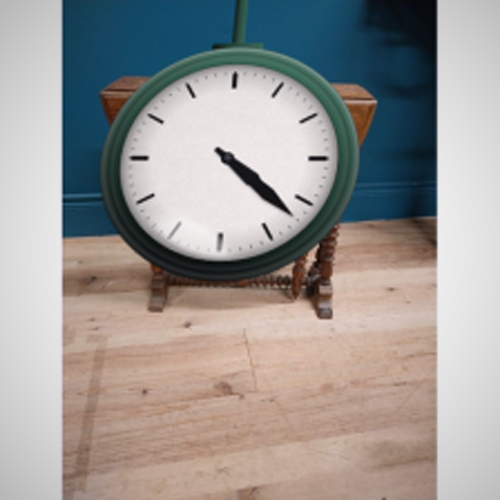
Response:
h=4 m=22
